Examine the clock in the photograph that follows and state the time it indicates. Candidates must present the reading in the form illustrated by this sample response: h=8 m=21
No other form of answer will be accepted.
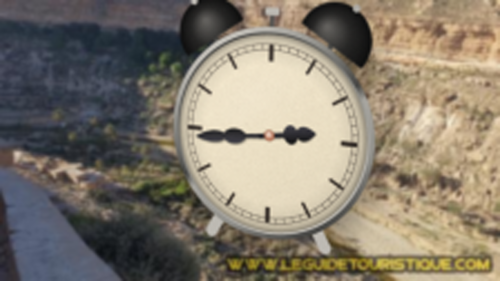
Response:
h=2 m=44
